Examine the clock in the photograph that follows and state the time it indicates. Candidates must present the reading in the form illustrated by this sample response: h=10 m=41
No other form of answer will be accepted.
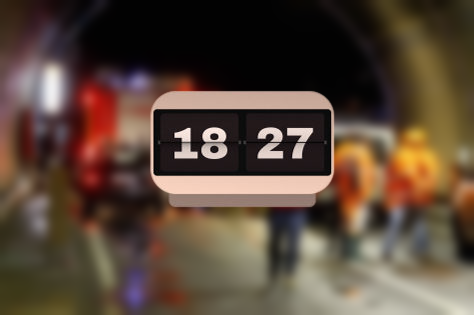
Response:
h=18 m=27
